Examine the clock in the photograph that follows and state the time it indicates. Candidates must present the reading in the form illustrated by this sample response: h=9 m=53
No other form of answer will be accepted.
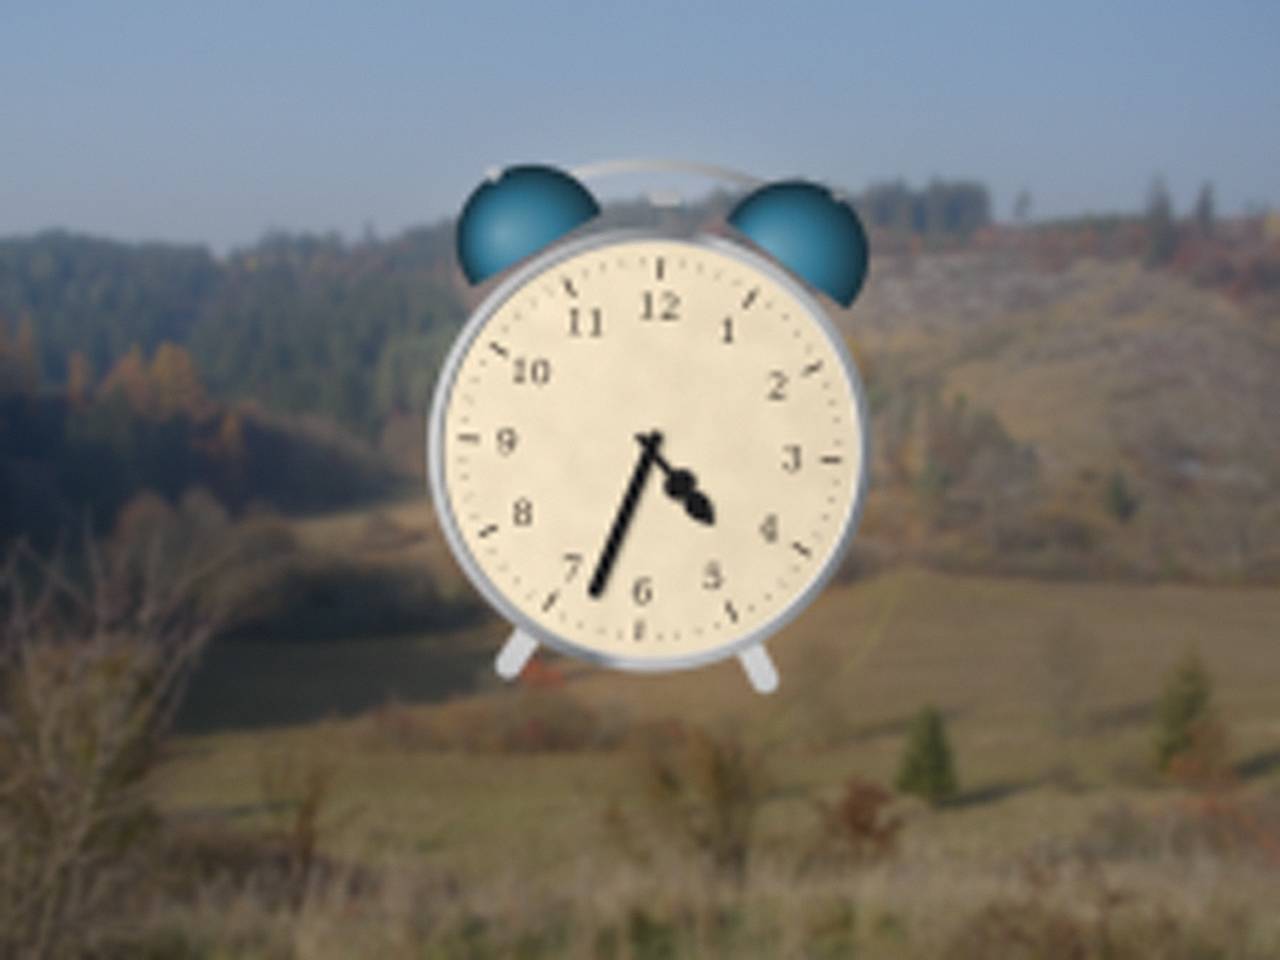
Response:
h=4 m=33
